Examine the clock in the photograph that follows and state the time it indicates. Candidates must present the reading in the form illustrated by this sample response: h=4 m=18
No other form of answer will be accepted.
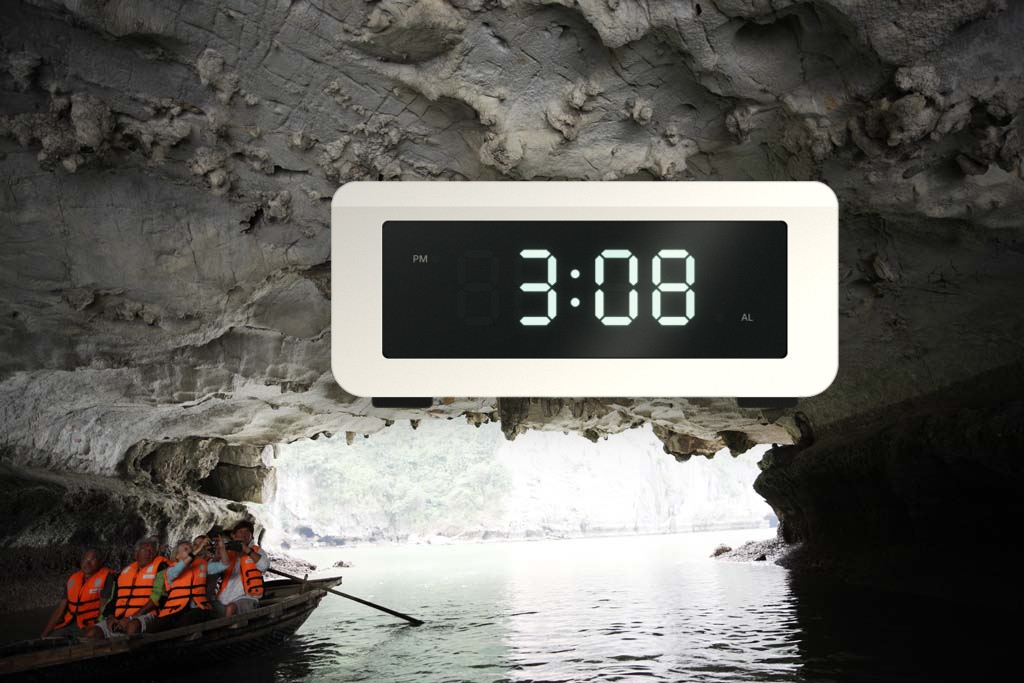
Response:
h=3 m=8
